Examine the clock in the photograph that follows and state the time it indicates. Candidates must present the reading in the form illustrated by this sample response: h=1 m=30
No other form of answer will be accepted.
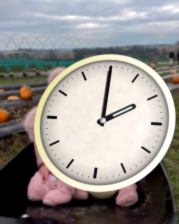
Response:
h=2 m=0
